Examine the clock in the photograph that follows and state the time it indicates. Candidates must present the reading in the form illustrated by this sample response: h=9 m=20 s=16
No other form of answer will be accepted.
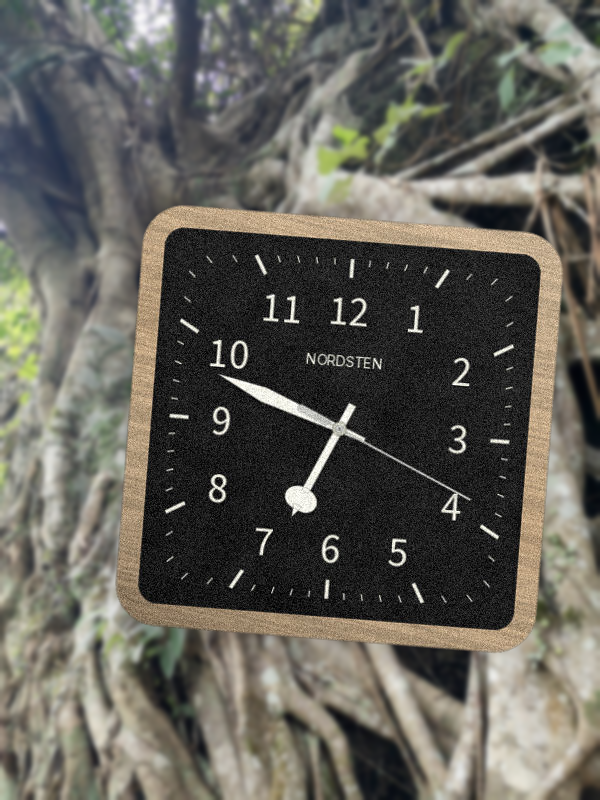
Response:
h=6 m=48 s=19
